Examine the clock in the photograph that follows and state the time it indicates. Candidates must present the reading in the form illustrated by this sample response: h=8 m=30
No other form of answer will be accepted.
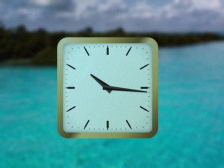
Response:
h=10 m=16
